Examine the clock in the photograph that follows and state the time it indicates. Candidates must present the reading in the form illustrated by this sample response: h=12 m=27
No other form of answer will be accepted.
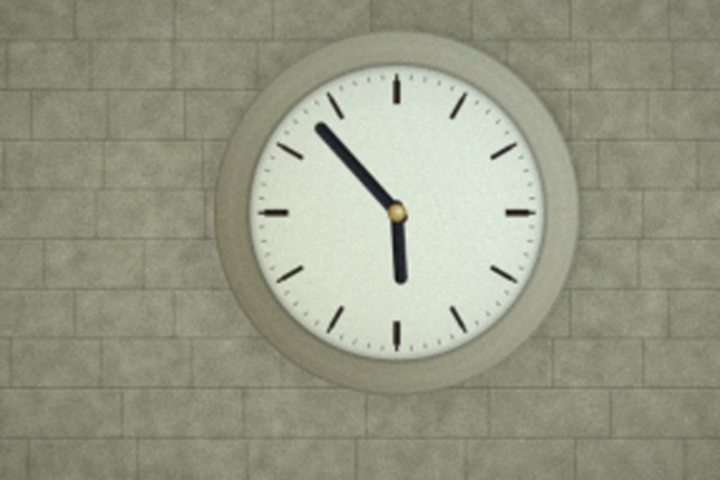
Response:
h=5 m=53
